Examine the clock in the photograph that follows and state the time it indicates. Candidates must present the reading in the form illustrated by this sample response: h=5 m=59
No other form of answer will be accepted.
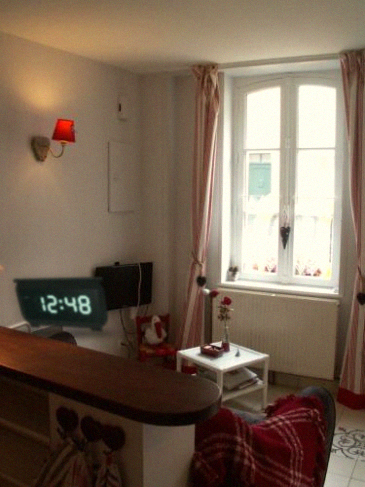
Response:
h=12 m=48
